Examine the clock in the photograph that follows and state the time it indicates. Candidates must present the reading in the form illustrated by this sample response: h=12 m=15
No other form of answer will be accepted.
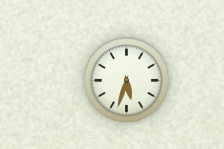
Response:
h=5 m=33
